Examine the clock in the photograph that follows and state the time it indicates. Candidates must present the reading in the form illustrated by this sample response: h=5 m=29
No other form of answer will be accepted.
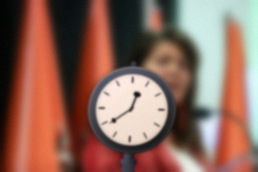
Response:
h=12 m=39
